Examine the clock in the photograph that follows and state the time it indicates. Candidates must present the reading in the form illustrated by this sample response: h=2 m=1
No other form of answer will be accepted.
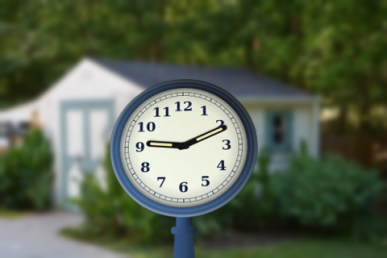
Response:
h=9 m=11
